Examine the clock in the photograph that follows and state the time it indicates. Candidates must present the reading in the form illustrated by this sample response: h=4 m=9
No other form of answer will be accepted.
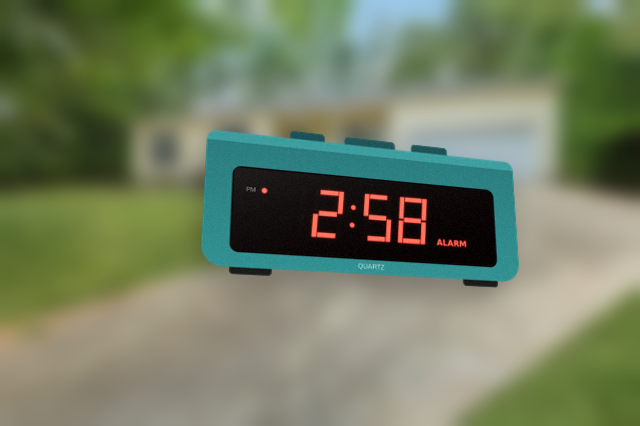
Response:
h=2 m=58
